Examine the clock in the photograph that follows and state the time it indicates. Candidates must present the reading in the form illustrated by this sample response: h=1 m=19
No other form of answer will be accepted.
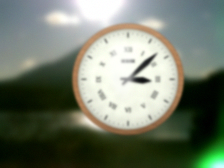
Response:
h=3 m=8
